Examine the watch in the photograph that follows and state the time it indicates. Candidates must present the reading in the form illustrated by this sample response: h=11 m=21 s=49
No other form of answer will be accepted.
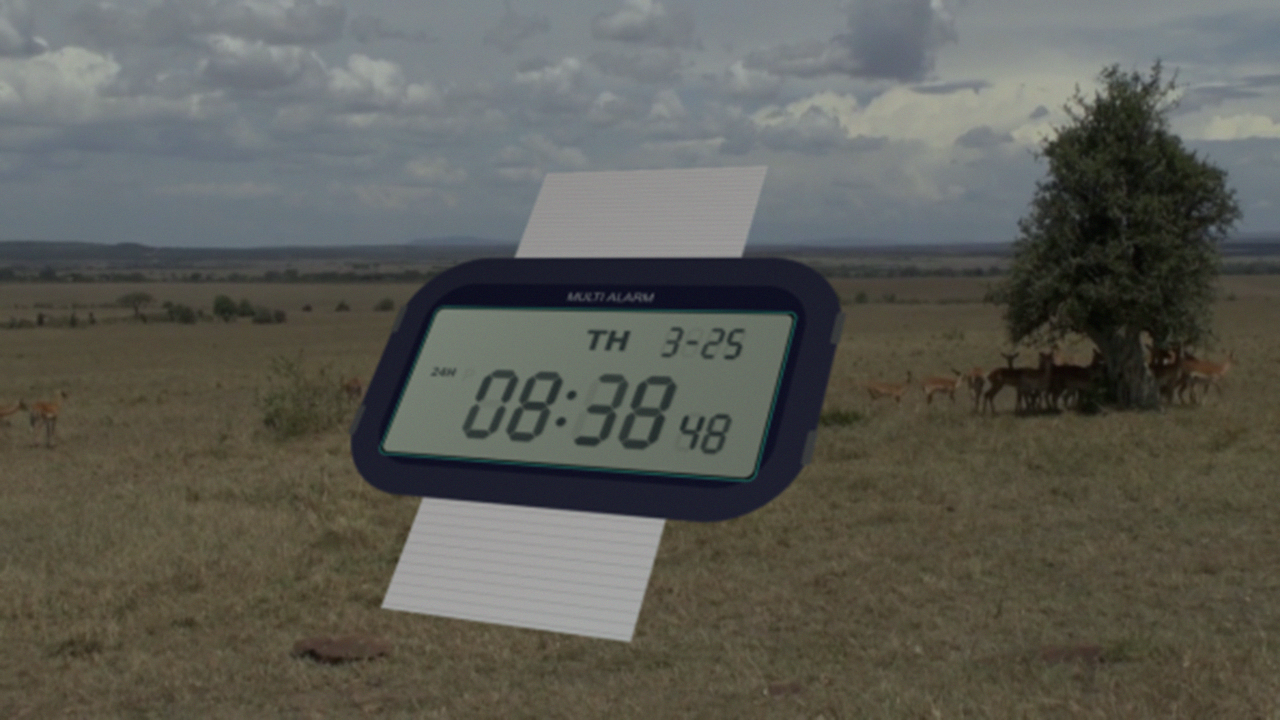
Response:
h=8 m=38 s=48
